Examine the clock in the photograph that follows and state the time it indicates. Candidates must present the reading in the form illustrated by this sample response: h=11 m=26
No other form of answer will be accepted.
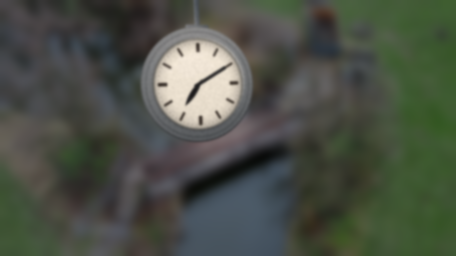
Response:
h=7 m=10
